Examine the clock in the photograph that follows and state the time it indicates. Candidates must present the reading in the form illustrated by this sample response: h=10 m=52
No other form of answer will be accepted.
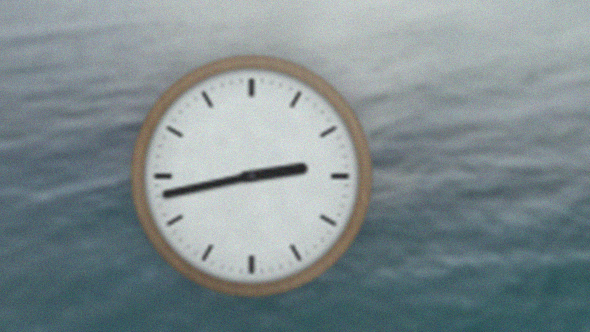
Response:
h=2 m=43
